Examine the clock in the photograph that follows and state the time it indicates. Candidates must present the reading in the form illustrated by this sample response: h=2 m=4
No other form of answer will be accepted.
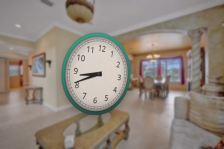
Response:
h=8 m=41
